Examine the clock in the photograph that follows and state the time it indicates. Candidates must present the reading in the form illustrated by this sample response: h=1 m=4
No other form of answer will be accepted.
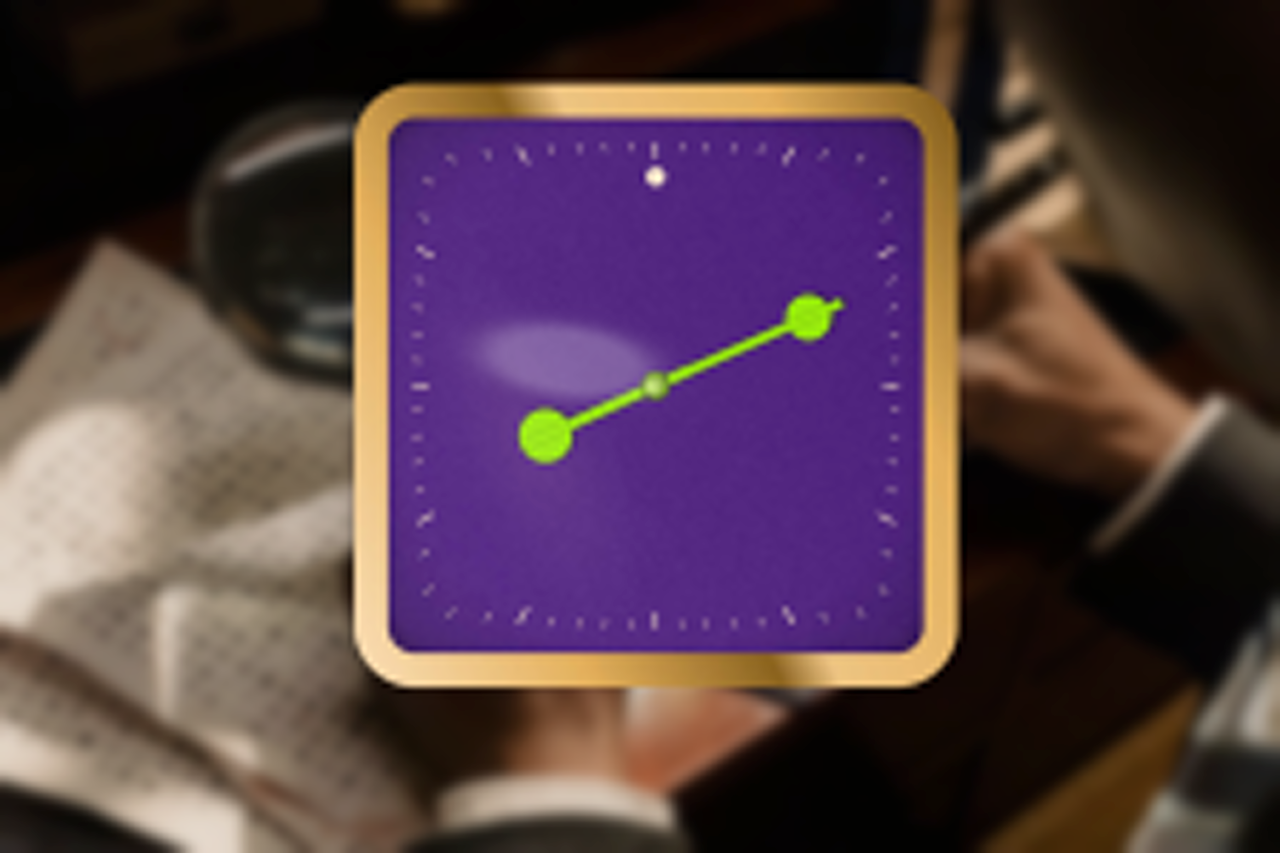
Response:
h=8 m=11
